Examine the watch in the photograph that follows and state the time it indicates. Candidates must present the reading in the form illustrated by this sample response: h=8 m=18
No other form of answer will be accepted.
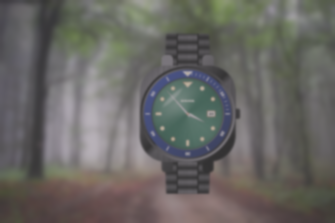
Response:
h=3 m=53
